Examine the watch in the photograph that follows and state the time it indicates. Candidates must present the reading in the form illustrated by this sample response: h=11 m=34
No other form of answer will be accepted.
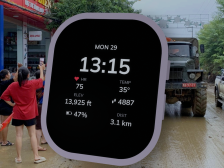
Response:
h=13 m=15
